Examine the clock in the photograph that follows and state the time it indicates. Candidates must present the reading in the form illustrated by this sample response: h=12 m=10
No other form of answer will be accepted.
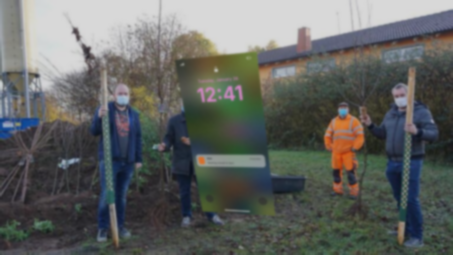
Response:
h=12 m=41
